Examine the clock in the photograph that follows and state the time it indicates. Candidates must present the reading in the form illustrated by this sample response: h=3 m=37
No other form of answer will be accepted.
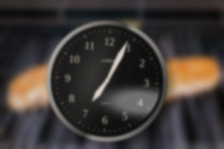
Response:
h=7 m=4
